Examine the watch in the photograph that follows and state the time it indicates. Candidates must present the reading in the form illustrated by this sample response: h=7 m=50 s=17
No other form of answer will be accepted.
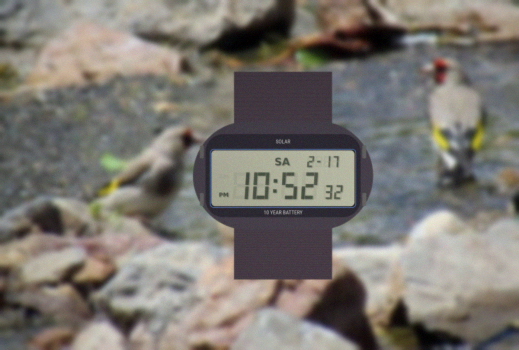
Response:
h=10 m=52 s=32
